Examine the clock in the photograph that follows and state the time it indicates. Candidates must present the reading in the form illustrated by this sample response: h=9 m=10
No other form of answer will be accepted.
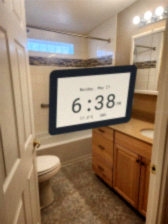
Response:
h=6 m=38
